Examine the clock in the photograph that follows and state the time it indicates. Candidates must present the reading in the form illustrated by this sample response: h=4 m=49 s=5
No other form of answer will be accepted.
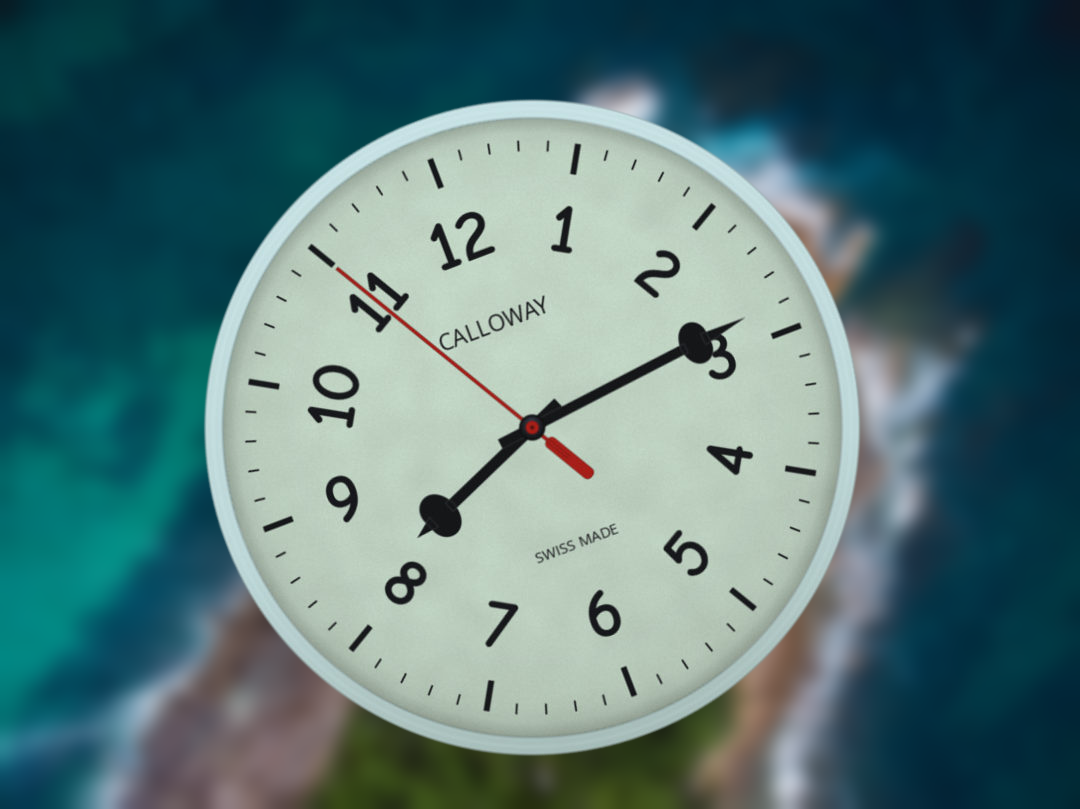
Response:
h=8 m=13 s=55
